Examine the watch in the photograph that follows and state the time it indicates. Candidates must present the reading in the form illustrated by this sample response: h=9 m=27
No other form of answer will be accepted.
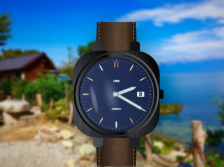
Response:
h=2 m=20
